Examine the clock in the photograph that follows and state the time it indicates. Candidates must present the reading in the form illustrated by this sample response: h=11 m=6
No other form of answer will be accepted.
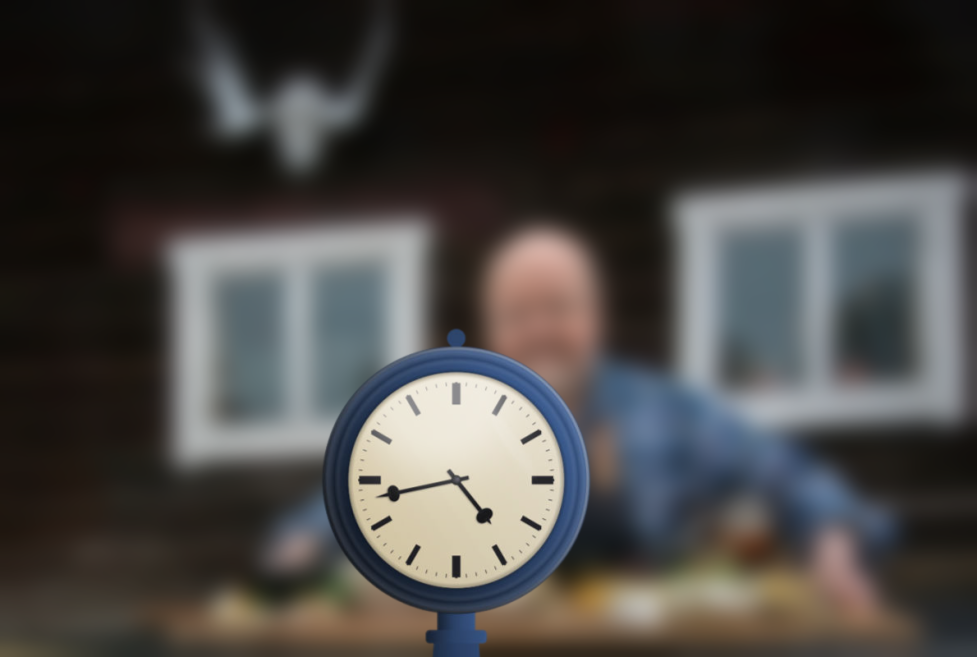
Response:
h=4 m=43
